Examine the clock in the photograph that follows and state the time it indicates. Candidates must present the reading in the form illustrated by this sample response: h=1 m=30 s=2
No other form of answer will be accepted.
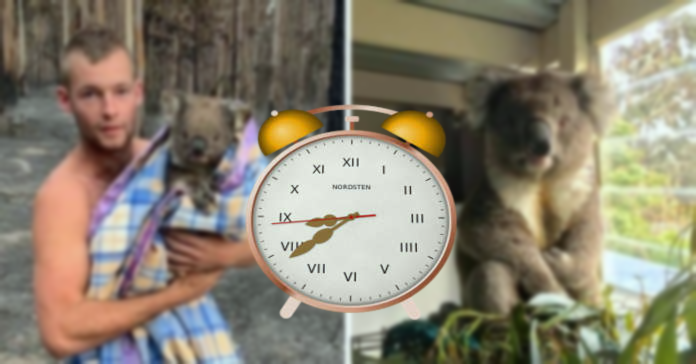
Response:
h=8 m=38 s=44
